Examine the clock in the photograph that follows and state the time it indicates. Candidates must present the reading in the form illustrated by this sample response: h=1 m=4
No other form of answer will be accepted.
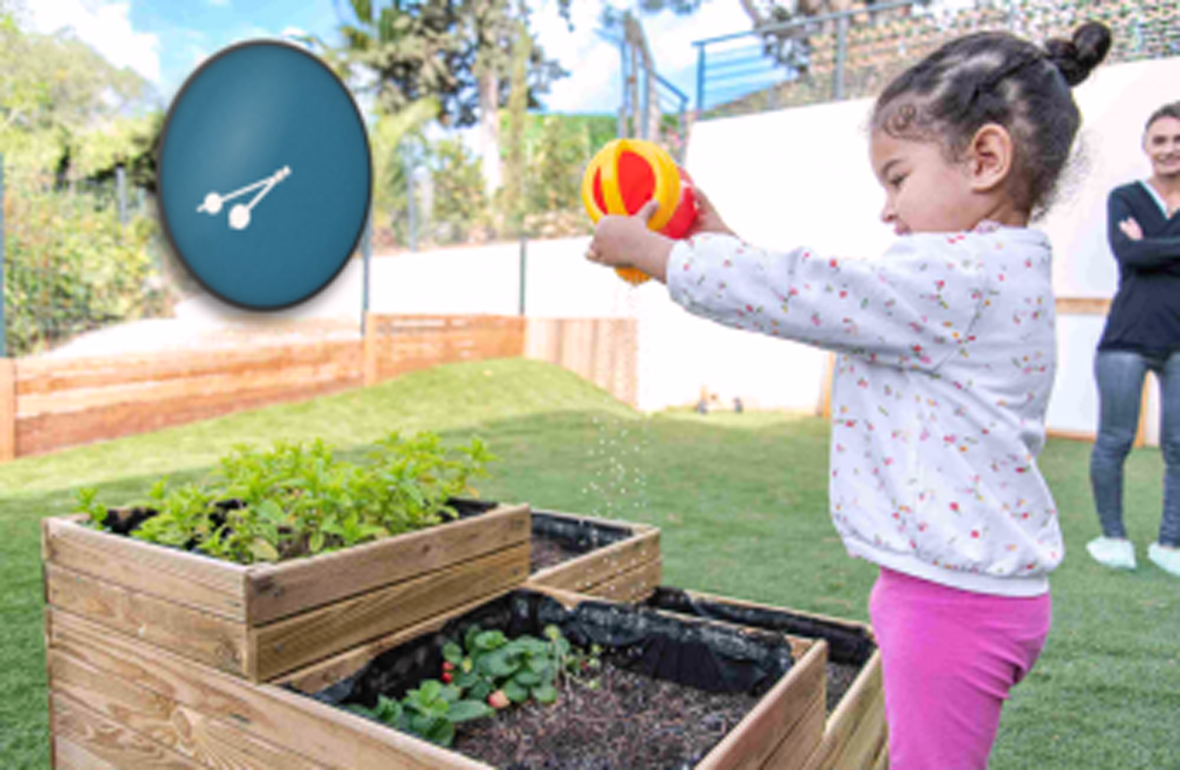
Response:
h=7 m=42
